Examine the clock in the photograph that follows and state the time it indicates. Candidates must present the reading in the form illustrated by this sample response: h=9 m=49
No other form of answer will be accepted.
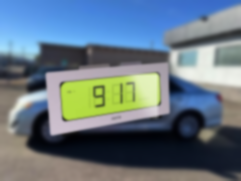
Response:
h=9 m=17
